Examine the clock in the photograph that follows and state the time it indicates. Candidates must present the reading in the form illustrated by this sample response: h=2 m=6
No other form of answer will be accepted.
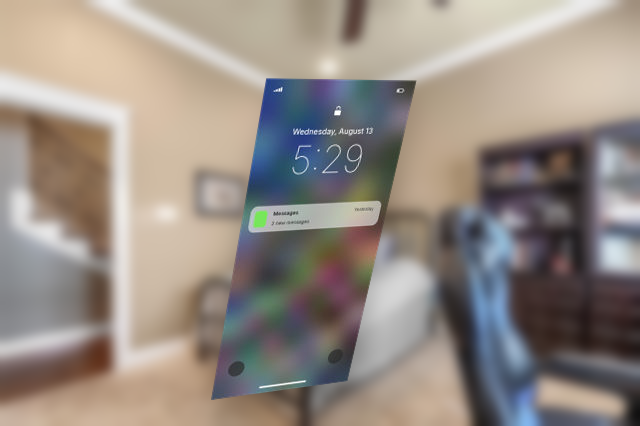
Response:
h=5 m=29
